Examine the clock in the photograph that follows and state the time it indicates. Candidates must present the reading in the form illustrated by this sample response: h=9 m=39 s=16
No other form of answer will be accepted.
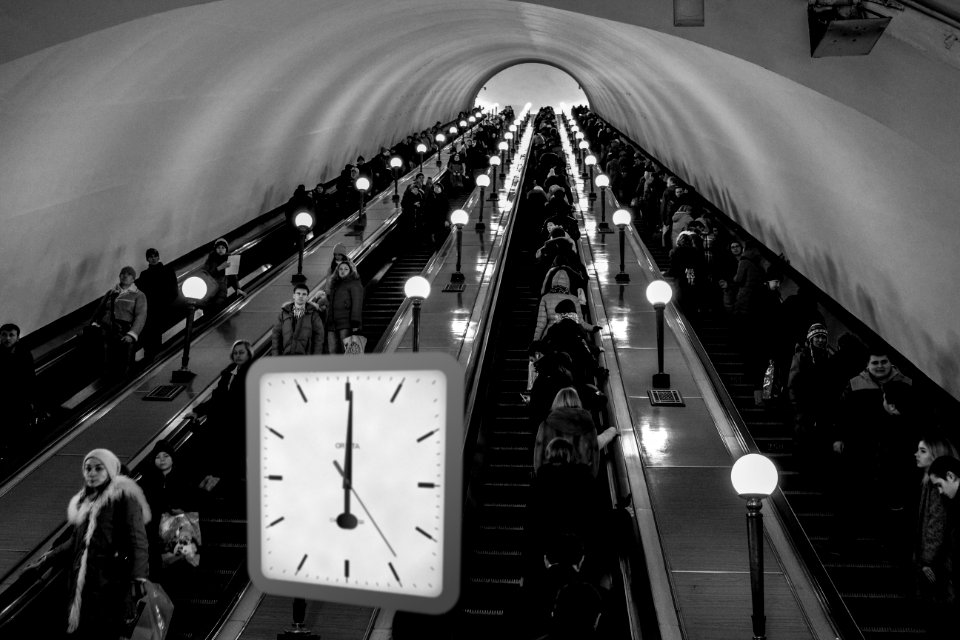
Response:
h=6 m=0 s=24
